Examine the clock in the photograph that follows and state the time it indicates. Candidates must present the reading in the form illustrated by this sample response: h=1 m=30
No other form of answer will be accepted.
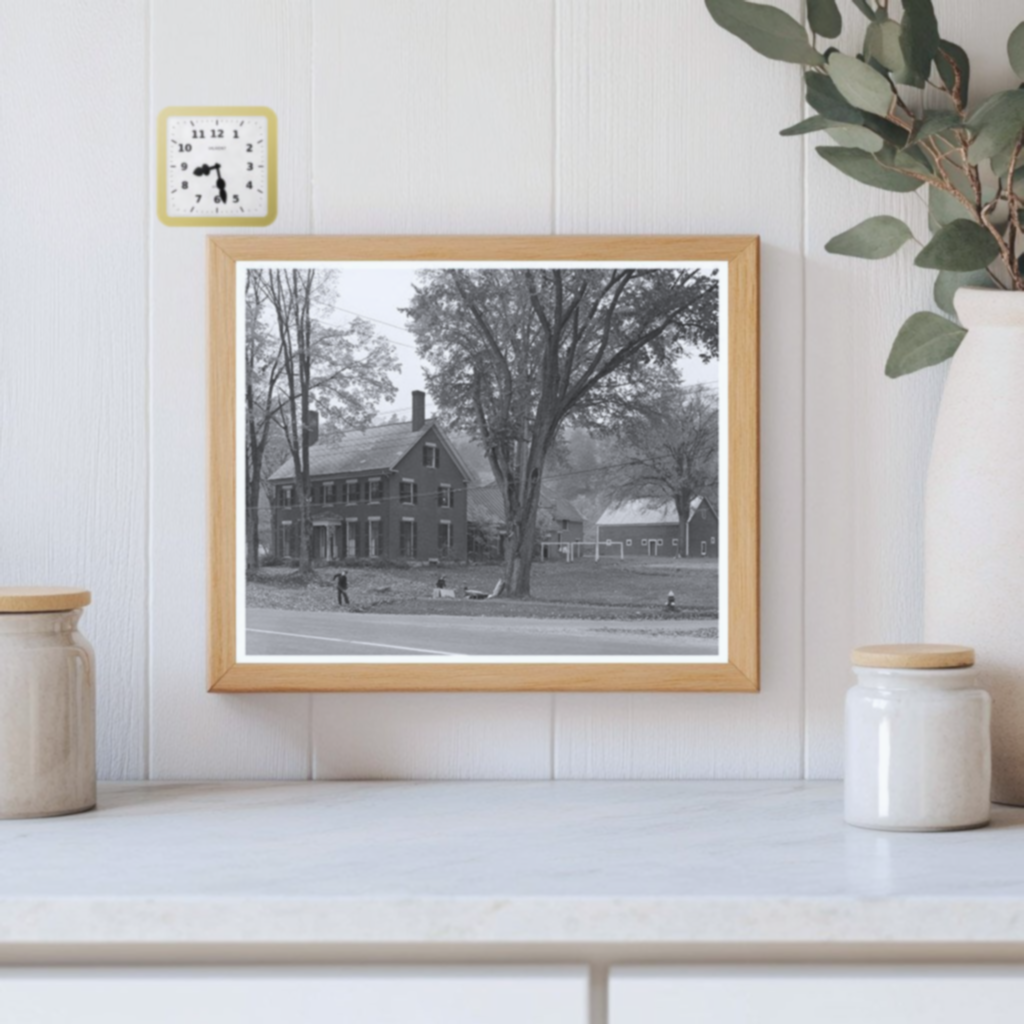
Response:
h=8 m=28
